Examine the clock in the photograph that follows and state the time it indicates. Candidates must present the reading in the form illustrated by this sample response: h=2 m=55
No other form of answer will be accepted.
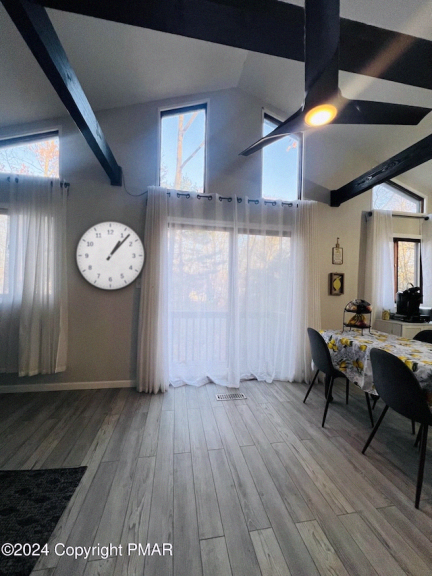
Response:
h=1 m=7
